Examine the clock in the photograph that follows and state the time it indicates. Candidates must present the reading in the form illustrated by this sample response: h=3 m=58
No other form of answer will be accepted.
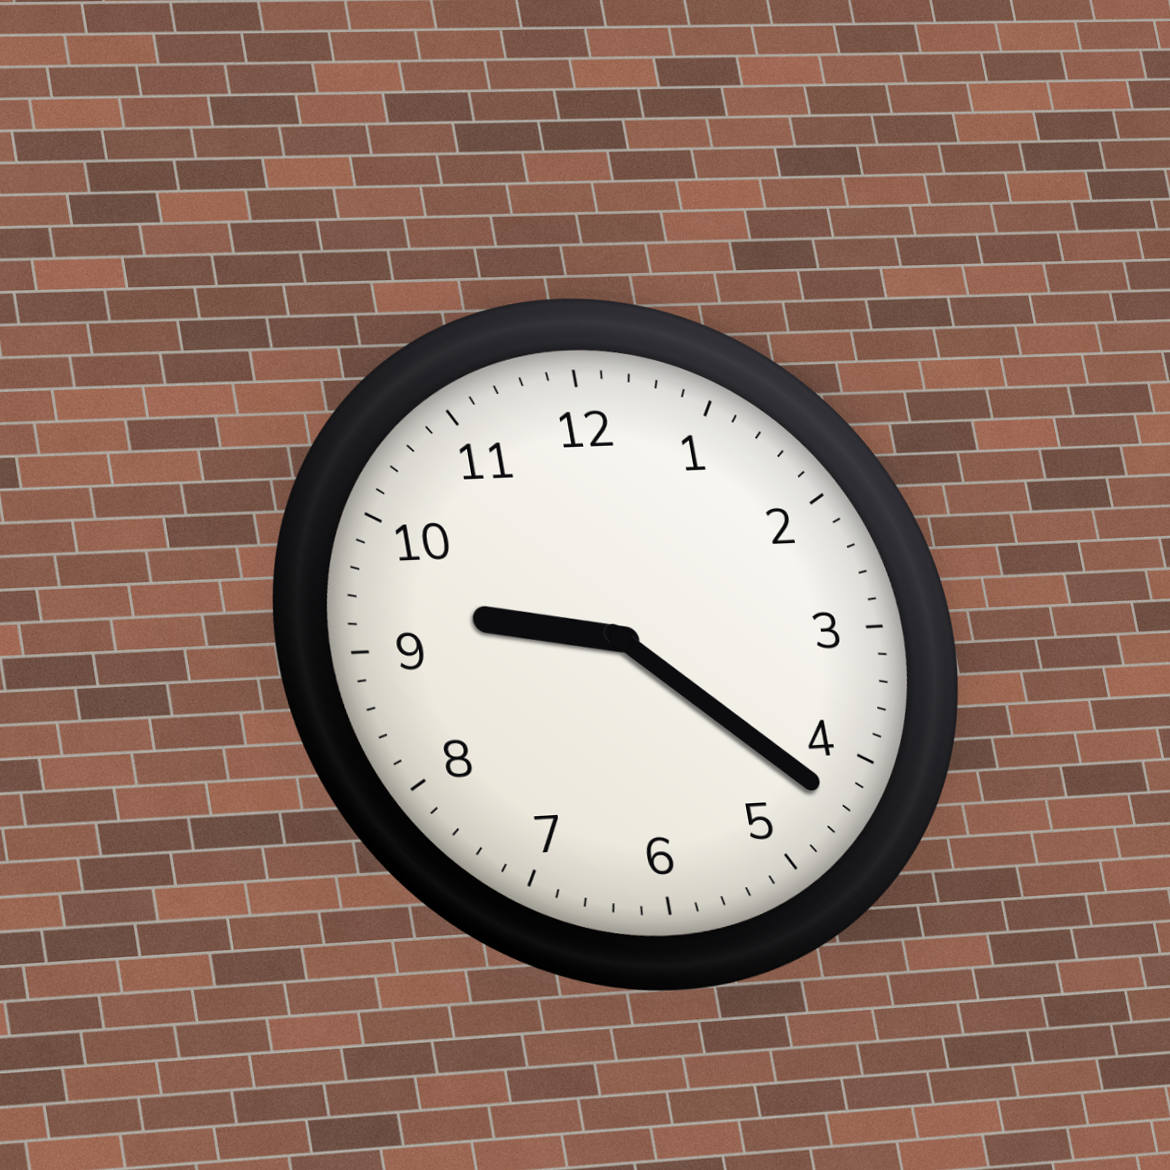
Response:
h=9 m=22
